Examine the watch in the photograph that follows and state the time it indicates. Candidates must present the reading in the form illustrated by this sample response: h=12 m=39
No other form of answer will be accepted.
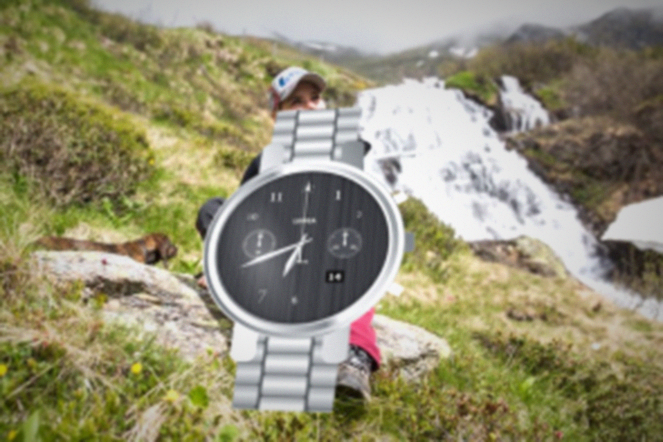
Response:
h=6 m=41
